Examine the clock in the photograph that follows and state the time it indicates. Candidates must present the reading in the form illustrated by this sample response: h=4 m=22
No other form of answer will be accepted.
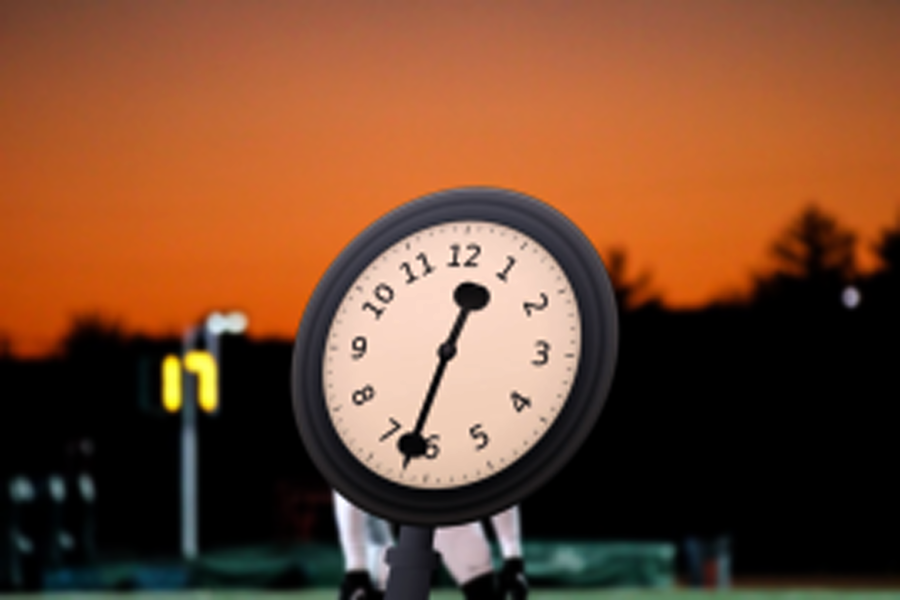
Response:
h=12 m=32
